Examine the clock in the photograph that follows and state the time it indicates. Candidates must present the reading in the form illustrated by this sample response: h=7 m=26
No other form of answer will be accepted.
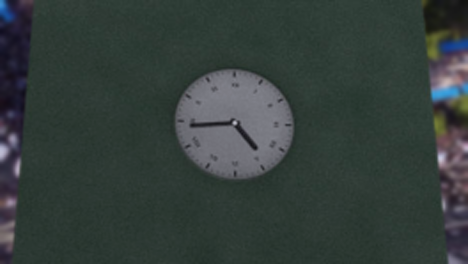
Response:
h=4 m=44
